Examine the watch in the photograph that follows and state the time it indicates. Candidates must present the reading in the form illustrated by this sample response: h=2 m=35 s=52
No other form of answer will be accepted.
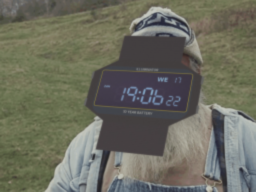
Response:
h=19 m=6 s=22
